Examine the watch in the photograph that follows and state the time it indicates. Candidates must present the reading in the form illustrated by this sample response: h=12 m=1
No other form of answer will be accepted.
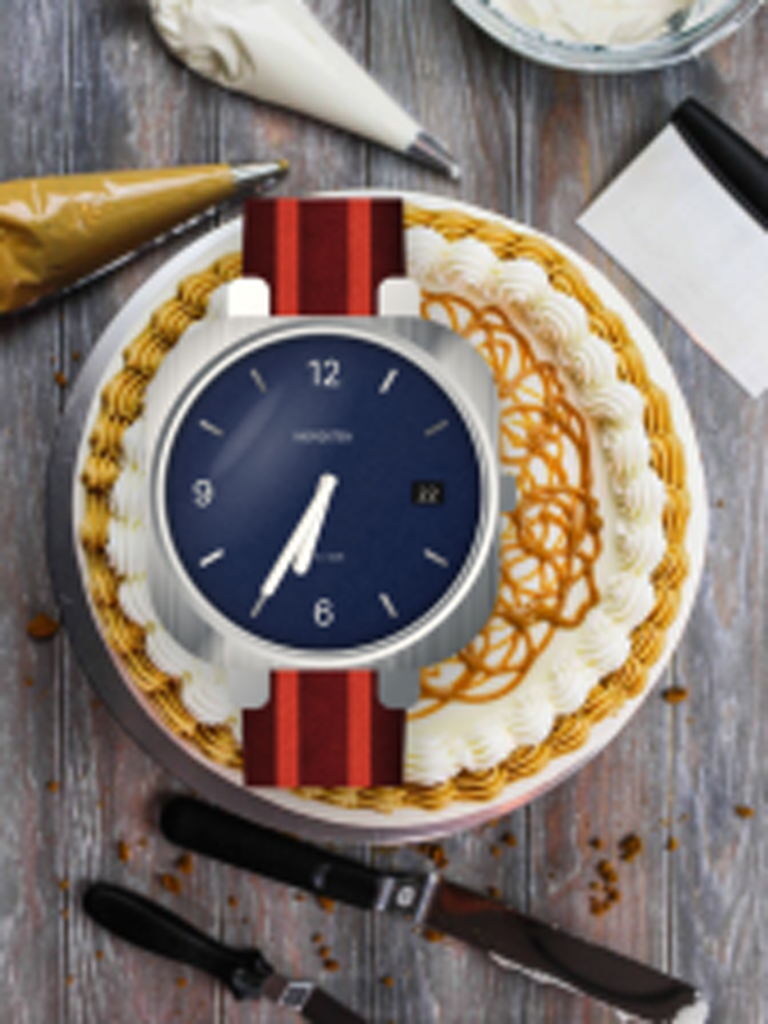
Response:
h=6 m=35
